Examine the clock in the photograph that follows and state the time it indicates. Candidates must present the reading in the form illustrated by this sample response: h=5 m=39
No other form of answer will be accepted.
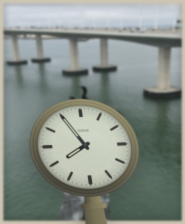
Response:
h=7 m=55
